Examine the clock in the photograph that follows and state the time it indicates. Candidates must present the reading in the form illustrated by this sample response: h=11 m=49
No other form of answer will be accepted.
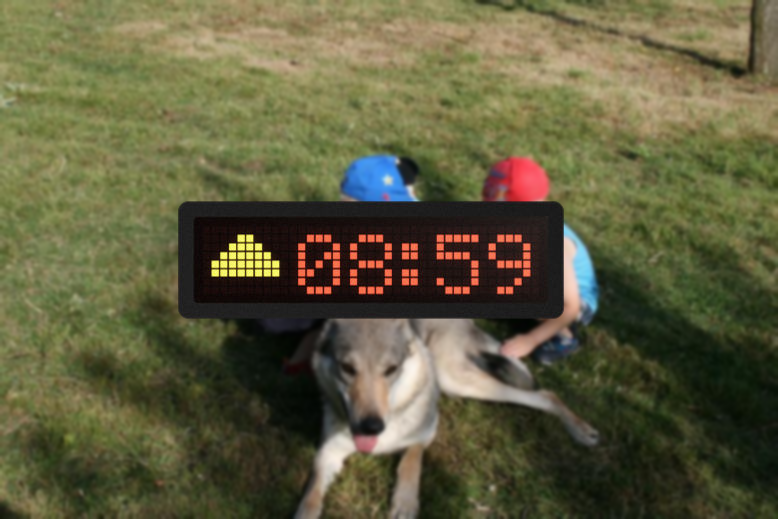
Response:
h=8 m=59
